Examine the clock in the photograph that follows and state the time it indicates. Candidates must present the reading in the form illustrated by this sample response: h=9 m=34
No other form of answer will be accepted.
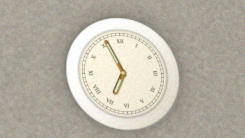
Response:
h=6 m=56
